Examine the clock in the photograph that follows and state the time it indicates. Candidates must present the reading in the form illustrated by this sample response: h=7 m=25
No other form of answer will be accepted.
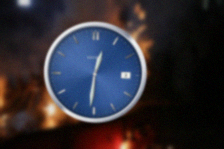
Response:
h=12 m=31
